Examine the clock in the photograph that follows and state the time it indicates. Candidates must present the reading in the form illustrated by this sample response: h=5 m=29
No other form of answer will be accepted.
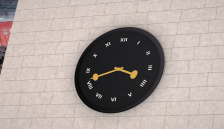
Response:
h=3 m=42
